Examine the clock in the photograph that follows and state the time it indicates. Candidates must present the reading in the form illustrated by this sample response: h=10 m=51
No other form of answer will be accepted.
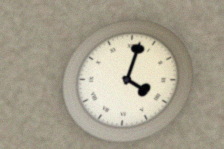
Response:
h=4 m=2
